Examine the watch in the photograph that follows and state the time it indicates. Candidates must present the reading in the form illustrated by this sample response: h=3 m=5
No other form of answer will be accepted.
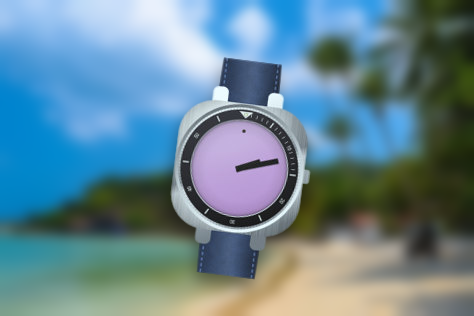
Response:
h=2 m=12
